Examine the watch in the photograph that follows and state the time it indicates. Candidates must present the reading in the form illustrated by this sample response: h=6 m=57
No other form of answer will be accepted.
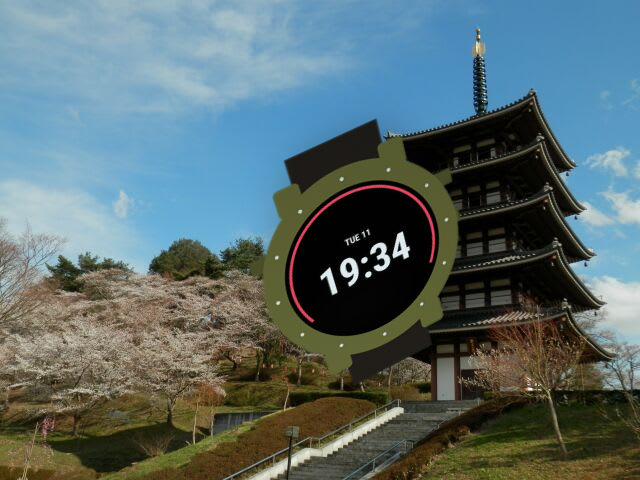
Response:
h=19 m=34
